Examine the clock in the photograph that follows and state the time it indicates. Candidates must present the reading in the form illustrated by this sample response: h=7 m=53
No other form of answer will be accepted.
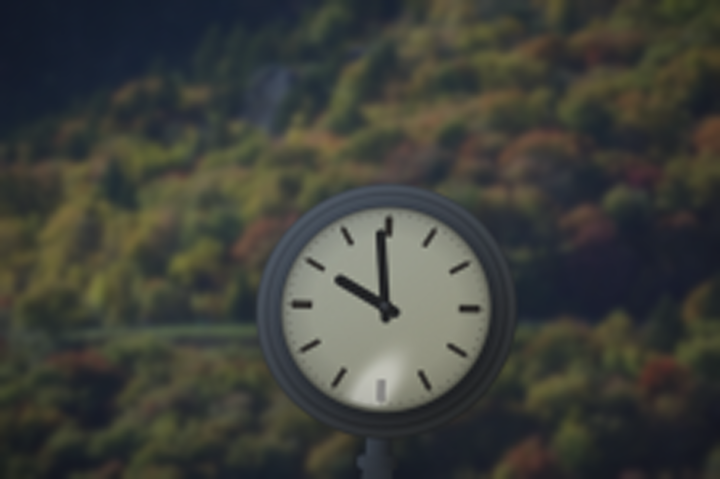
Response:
h=9 m=59
